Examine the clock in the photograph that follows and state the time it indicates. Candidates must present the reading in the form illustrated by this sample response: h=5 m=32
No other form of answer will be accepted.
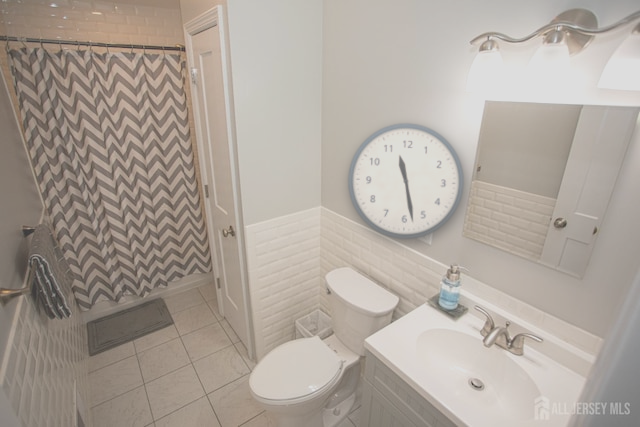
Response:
h=11 m=28
